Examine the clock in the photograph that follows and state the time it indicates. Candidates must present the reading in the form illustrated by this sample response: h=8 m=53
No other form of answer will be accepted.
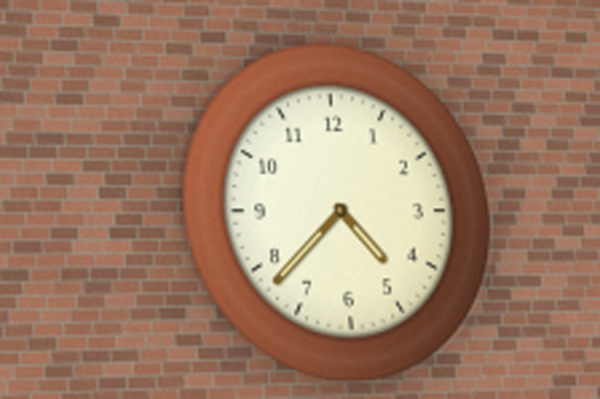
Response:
h=4 m=38
